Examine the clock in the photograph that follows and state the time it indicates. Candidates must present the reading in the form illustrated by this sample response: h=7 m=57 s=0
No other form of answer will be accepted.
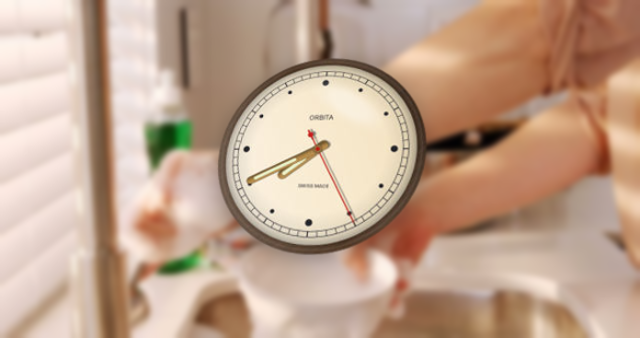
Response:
h=7 m=40 s=25
